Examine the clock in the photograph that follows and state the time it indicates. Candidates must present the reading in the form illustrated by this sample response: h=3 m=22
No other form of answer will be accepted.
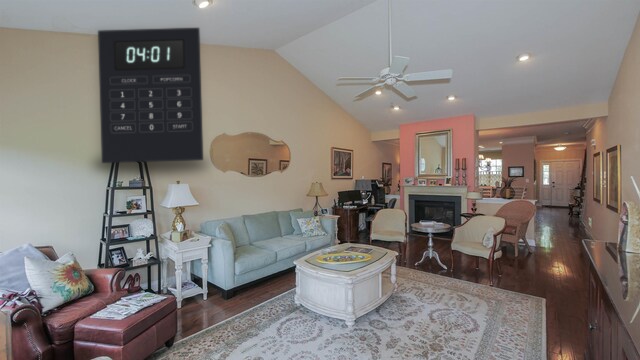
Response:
h=4 m=1
